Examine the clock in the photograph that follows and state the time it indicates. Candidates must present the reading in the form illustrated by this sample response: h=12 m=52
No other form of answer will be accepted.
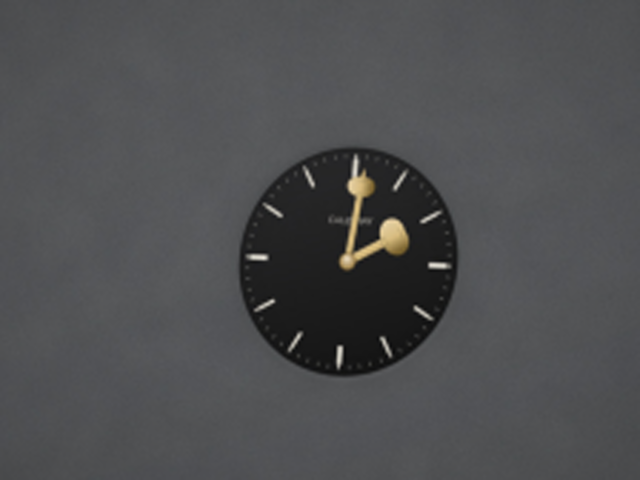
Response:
h=2 m=1
